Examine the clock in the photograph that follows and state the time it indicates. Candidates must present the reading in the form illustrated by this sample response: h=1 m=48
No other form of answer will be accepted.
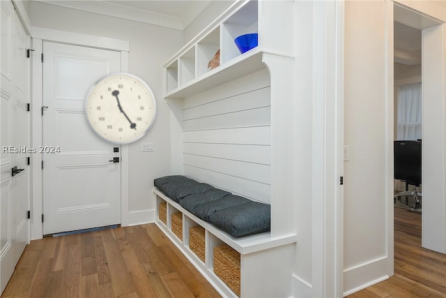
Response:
h=11 m=24
